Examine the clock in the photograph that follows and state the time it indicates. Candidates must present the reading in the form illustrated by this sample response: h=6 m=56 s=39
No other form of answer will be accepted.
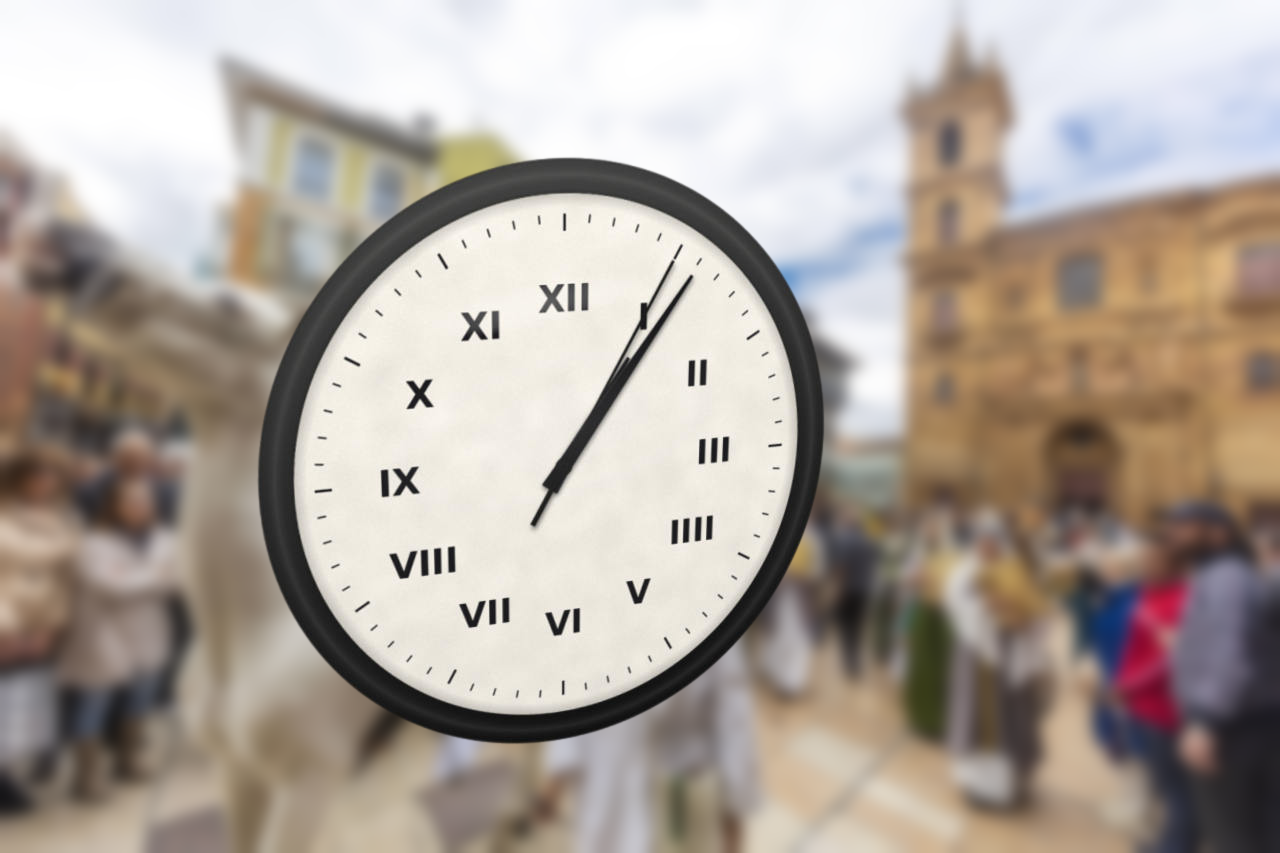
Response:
h=1 m=6 s=5
